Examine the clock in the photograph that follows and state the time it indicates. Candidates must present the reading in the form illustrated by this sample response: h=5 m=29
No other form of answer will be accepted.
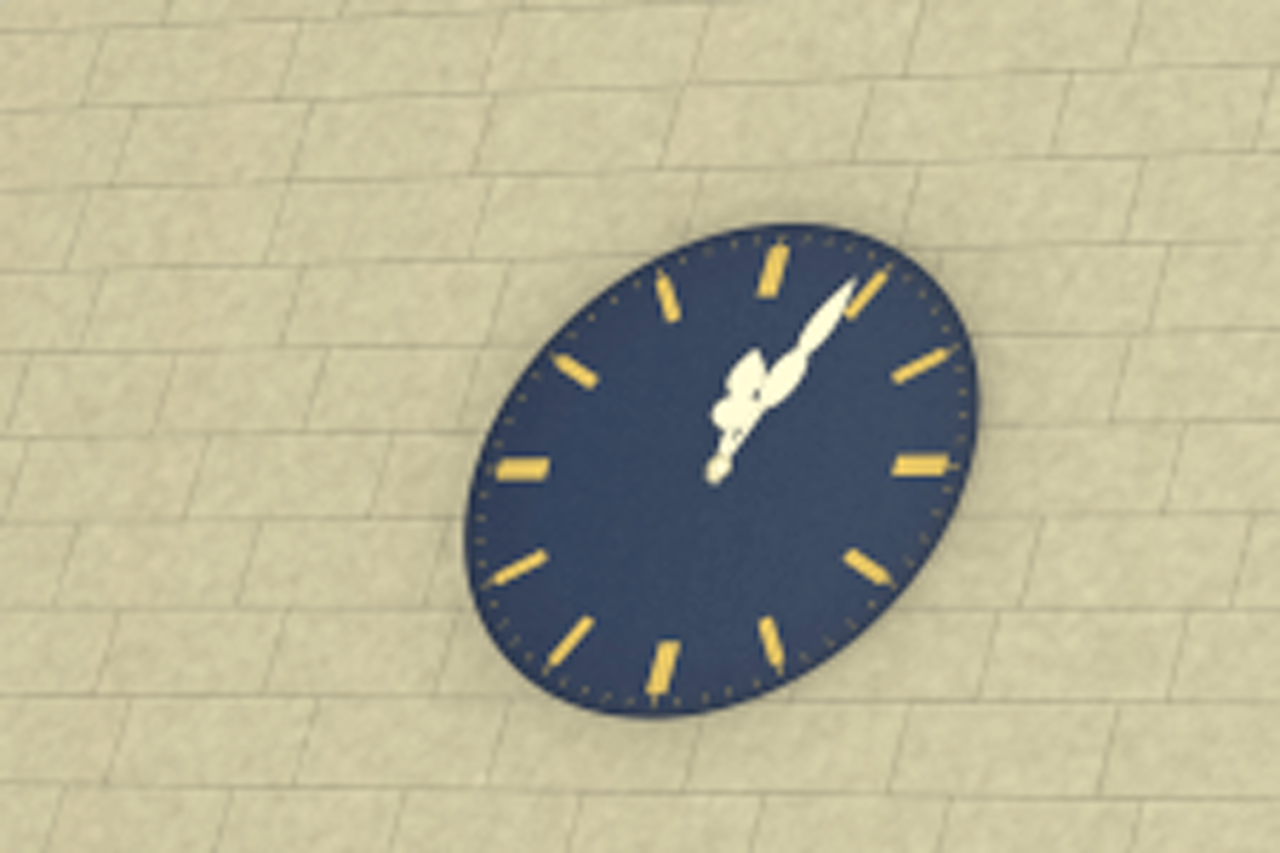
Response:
h=12 m=4
